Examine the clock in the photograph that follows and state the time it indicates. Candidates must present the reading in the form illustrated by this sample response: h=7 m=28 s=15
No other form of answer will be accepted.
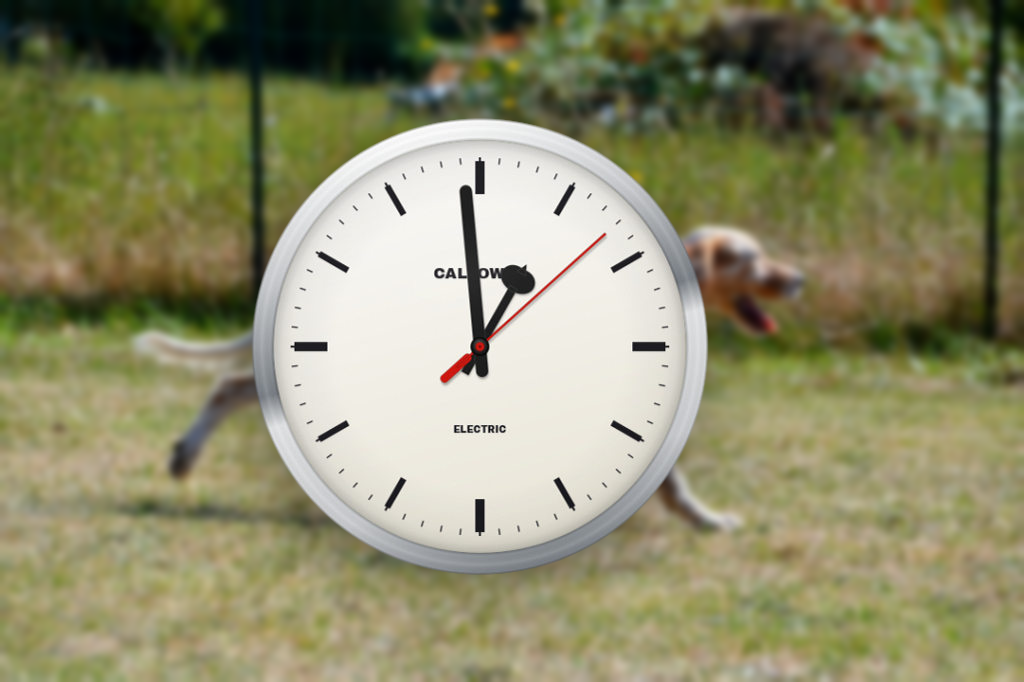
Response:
h=12 m=59 s=8
